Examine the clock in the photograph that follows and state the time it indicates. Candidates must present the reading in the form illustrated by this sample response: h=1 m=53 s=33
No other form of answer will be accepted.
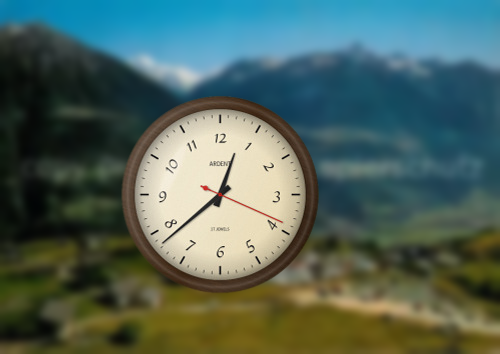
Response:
h=12 m=38 s=19
